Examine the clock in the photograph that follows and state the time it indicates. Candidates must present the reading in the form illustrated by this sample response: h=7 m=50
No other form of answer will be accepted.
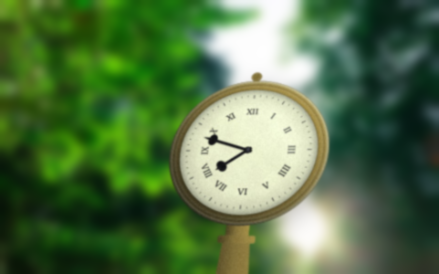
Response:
h=7 m=48
